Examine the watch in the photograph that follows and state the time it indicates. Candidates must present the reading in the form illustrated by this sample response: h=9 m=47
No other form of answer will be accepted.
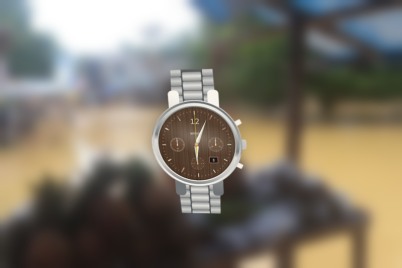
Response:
h=6 m=4
